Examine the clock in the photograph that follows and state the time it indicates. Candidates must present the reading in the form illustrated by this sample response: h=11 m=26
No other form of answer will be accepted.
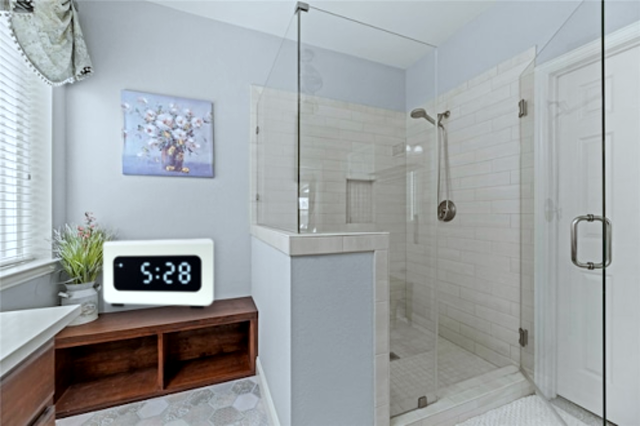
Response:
h=5 m=28
